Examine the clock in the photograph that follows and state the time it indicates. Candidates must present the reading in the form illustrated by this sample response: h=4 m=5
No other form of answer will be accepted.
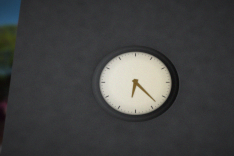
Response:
h=6 m=23
